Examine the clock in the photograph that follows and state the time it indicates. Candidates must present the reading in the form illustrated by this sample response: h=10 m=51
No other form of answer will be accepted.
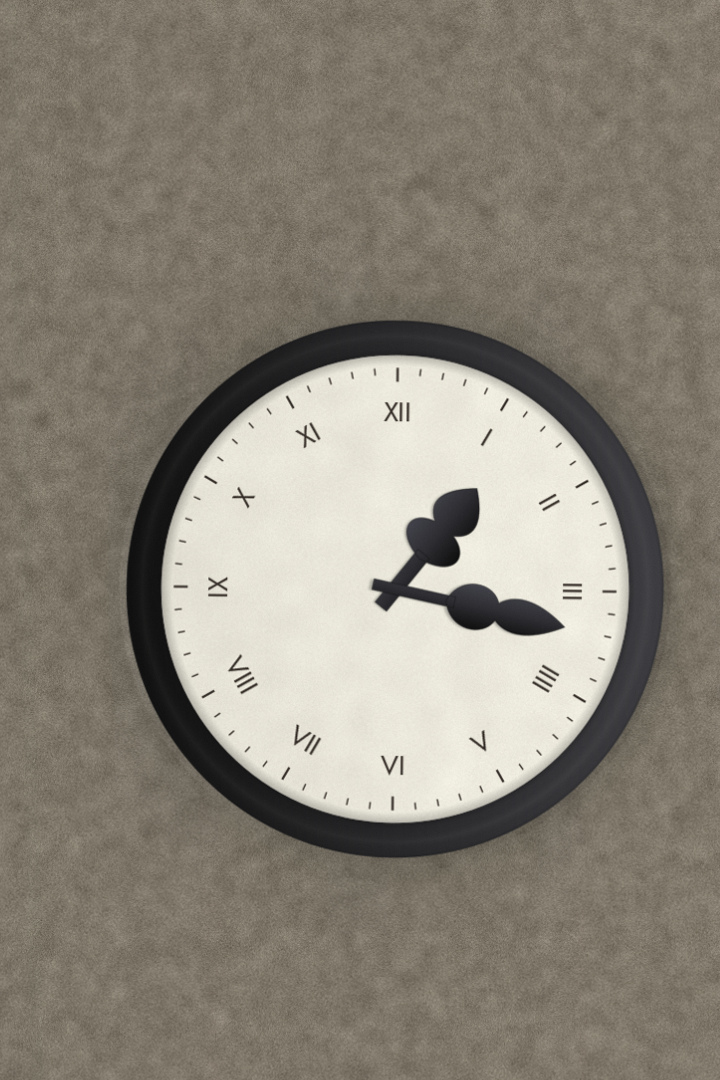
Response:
h=1 m=17
